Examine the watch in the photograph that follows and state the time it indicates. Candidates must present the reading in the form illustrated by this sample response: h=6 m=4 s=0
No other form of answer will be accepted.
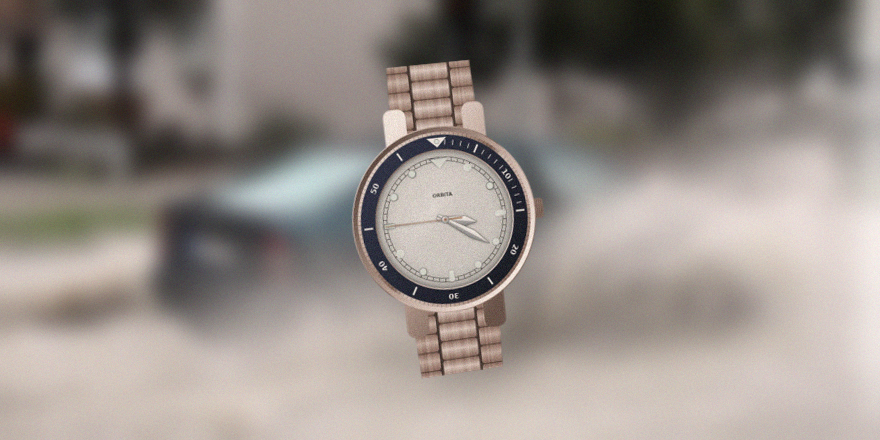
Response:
h=3 m=20 s=45
